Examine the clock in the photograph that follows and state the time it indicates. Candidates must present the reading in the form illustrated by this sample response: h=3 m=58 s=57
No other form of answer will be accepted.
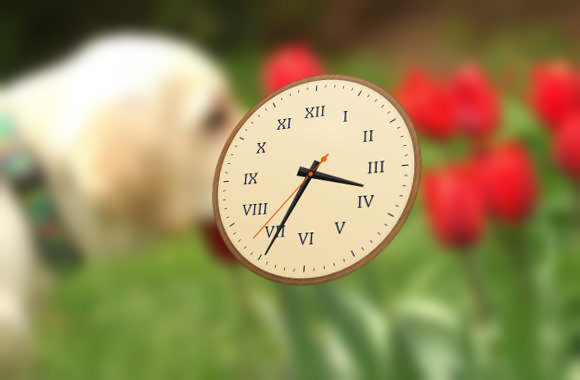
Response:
h=3 m=34 s=37
